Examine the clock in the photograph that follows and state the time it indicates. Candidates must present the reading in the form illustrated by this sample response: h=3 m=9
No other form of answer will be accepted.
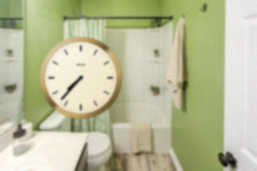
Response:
h=7 m=37
